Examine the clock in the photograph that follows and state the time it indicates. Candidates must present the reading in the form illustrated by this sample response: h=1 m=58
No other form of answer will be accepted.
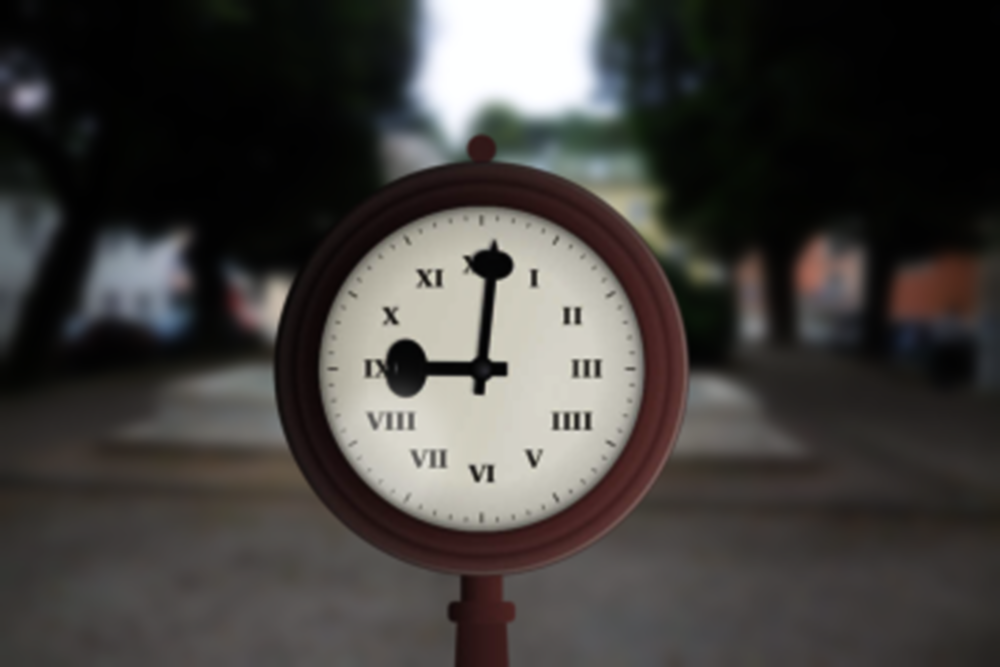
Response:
h=9 m=1
